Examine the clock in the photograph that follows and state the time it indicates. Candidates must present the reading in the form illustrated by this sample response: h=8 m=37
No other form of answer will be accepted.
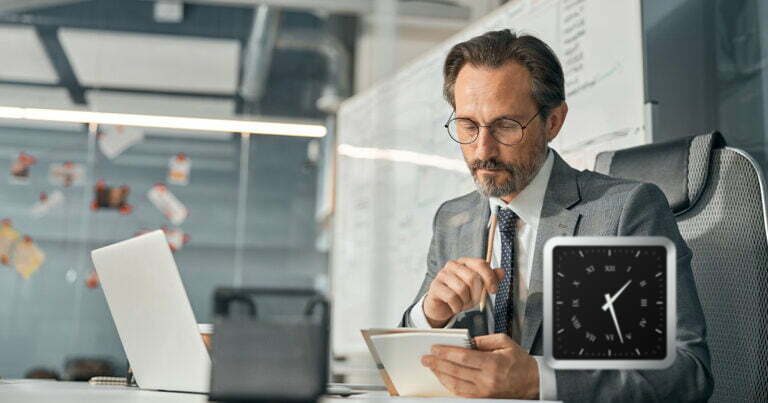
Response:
h=1 m=27
